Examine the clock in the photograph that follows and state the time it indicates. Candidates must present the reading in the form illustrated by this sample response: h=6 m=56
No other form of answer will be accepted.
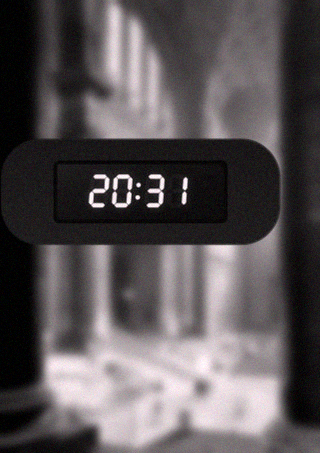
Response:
h=20 m=31
